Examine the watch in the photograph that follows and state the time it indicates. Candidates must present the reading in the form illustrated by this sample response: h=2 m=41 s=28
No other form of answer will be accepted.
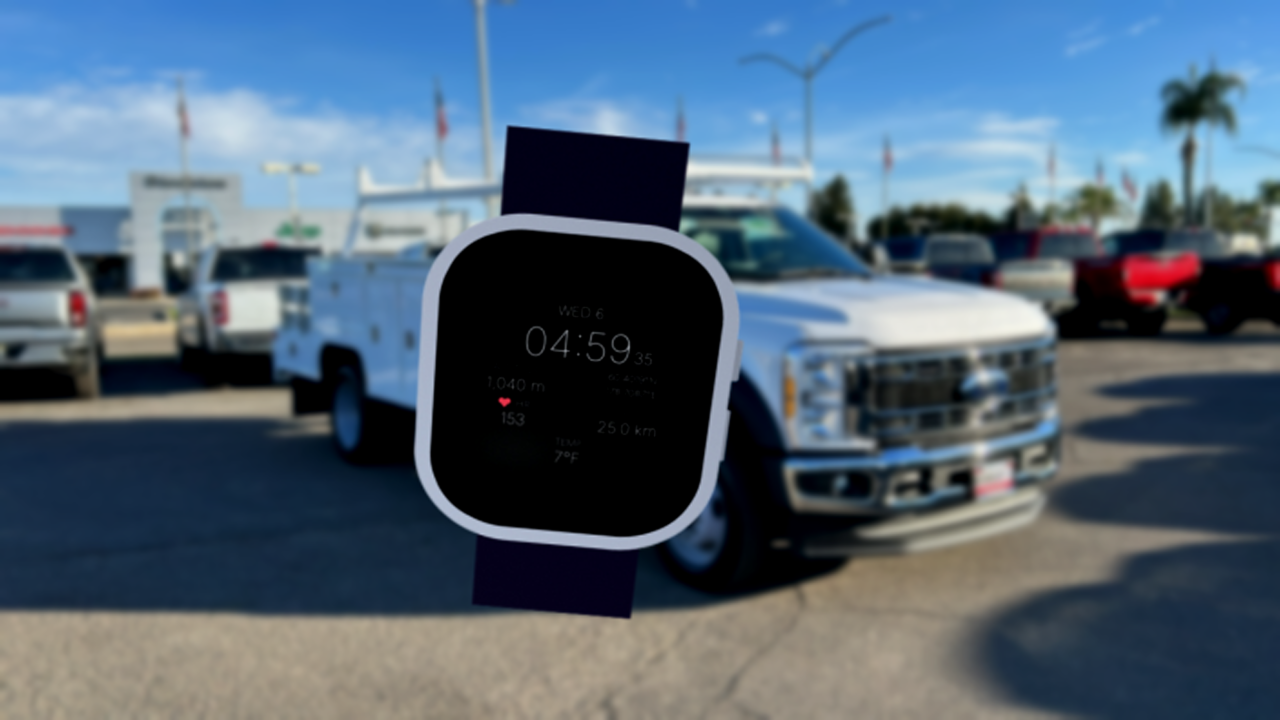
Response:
h=4 m=59 s=35
